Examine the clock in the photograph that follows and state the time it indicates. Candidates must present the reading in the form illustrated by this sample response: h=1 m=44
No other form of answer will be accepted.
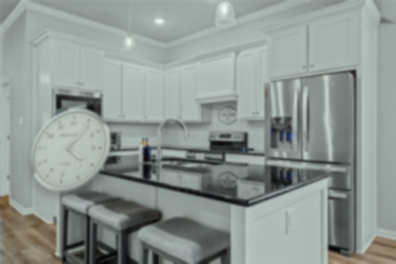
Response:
h=4 m=6
